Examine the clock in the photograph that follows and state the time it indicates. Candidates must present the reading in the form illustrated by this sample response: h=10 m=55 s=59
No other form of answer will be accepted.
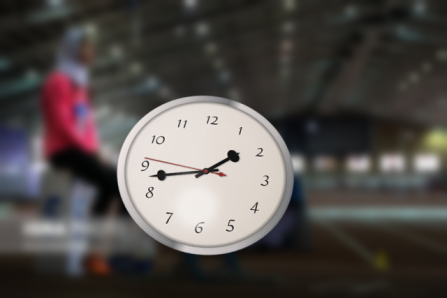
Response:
h=1 m=42 s=46
